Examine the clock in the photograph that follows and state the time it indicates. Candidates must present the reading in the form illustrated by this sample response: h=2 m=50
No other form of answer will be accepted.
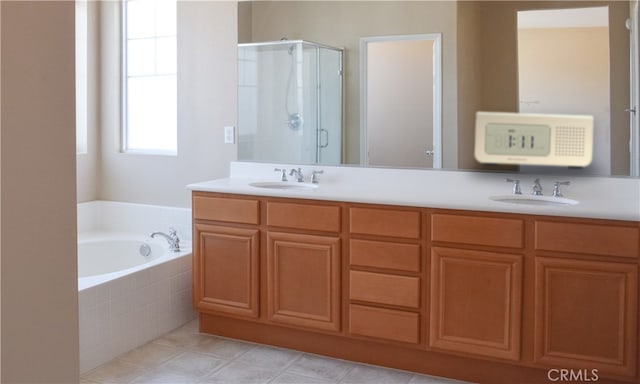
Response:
h=1 m=11
